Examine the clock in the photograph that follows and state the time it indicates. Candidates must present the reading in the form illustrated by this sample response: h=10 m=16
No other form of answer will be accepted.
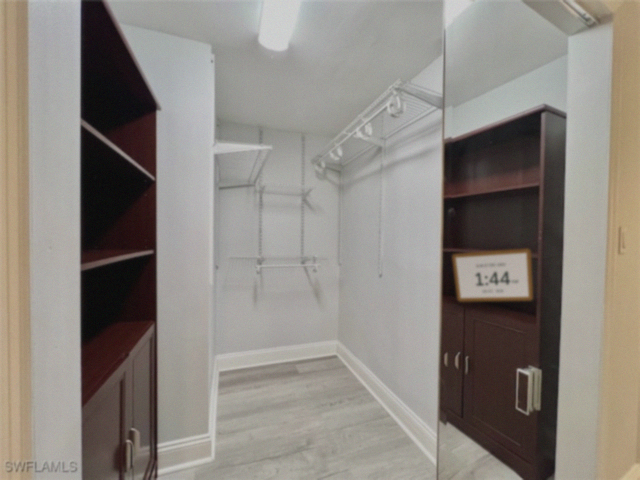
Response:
h=1 m=44
